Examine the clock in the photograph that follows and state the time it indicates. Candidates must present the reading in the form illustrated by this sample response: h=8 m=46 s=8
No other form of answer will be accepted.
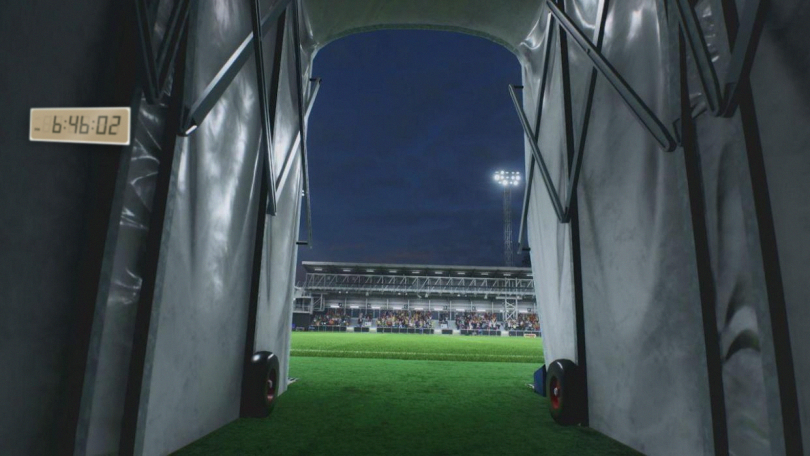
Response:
h=6 m=46 s=2
